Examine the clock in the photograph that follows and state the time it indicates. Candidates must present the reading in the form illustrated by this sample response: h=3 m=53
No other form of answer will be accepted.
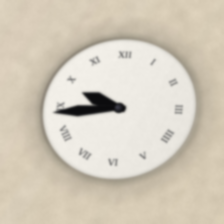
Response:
h=9 m=44
